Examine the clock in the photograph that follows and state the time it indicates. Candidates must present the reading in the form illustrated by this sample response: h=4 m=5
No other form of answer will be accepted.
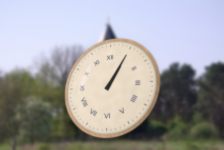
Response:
h=1 m=5
